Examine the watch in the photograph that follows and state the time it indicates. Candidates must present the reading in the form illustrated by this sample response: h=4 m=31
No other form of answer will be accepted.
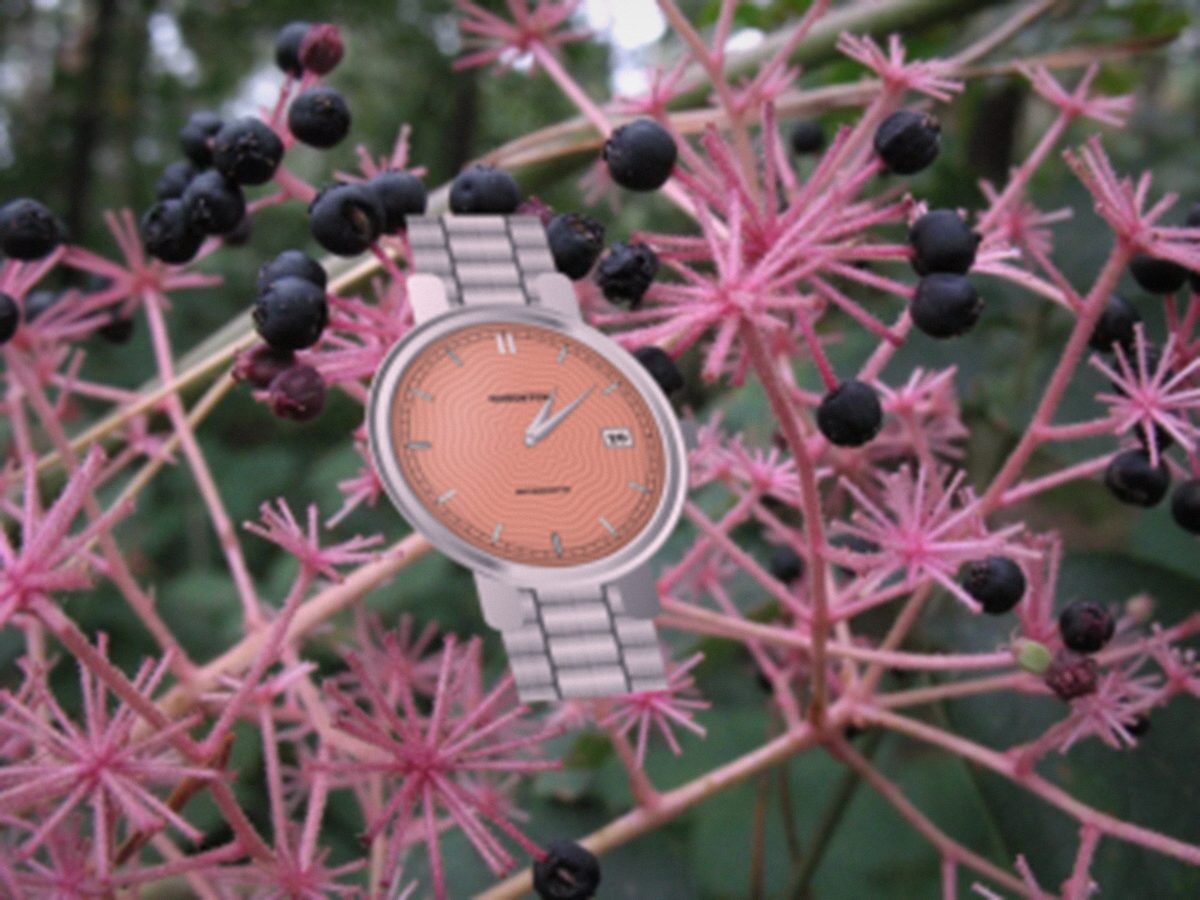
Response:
h=1 m=9
